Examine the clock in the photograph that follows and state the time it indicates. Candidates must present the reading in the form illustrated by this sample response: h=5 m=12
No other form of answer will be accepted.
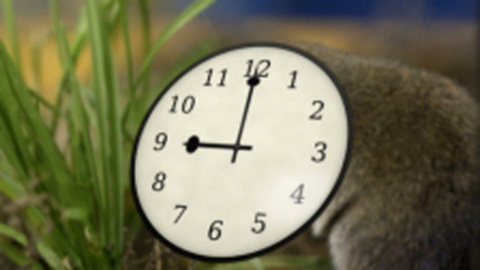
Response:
h=9 m=0
